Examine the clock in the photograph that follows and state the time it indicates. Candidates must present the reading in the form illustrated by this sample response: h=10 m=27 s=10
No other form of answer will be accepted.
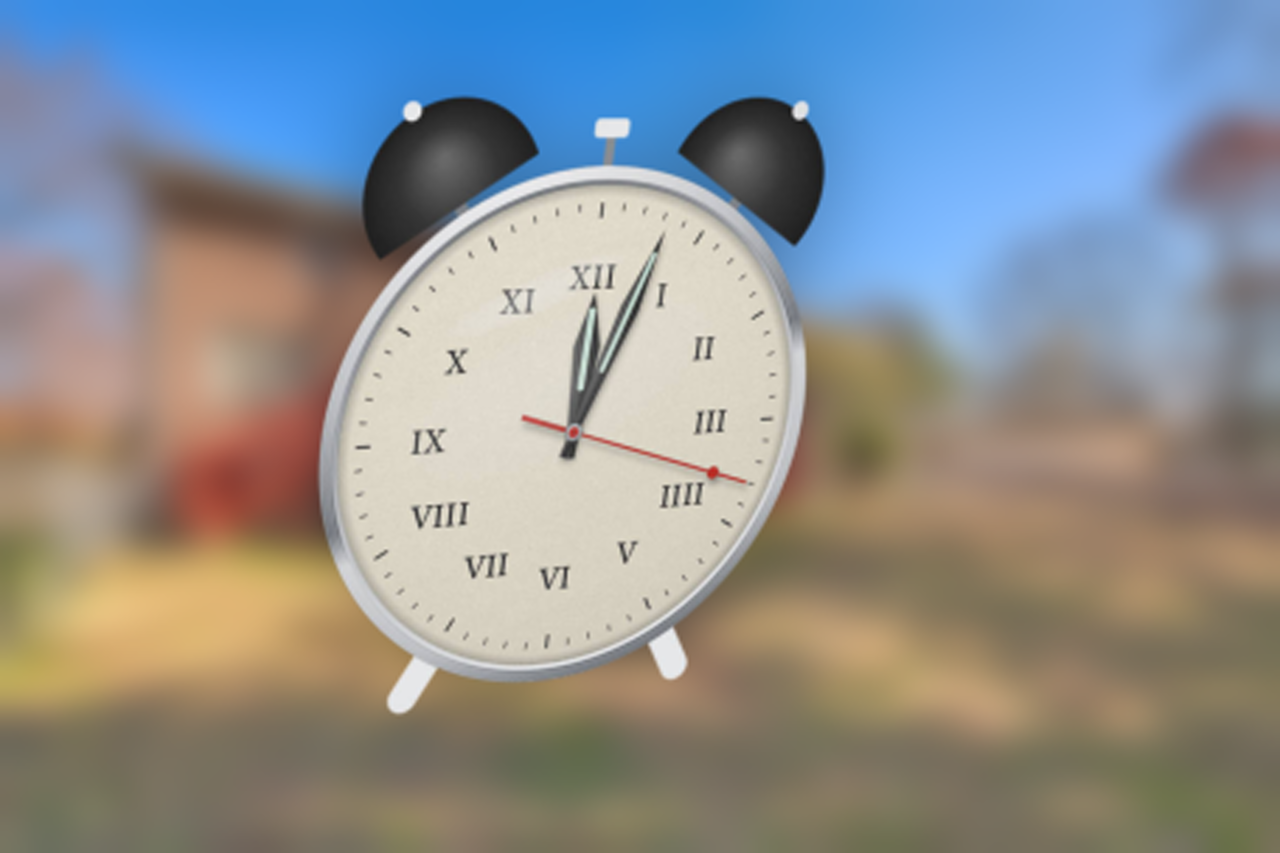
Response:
h=12 m=3 s=18
